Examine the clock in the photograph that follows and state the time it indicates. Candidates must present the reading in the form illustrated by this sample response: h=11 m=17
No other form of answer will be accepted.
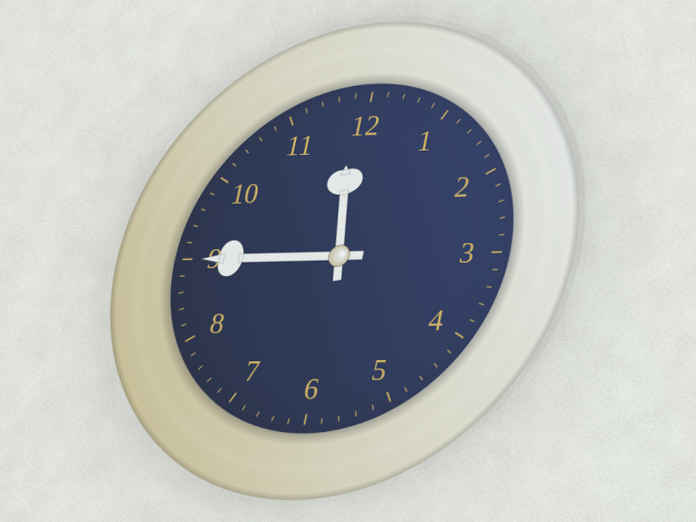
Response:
h=11 m=45
